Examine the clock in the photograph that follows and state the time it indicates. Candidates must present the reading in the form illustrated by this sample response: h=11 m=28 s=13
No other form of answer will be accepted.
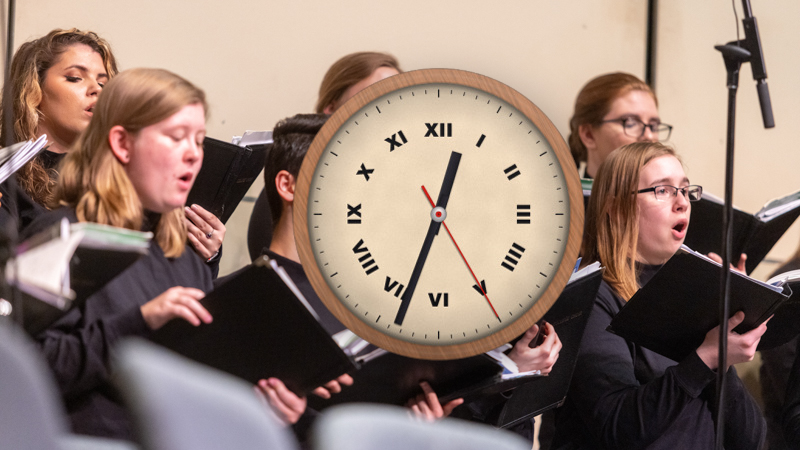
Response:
h=12 m=33 s=25
